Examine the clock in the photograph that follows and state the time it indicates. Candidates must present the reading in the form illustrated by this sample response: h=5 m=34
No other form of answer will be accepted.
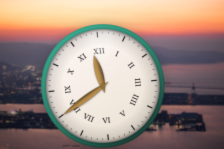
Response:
h=11 m=40
